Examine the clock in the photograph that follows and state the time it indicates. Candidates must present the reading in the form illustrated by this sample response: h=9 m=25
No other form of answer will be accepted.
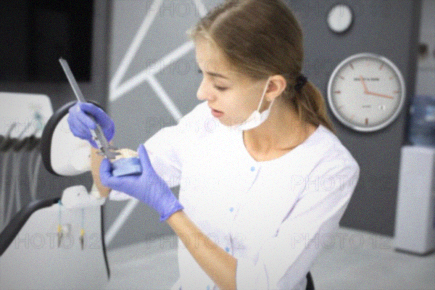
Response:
h=11 m=17
